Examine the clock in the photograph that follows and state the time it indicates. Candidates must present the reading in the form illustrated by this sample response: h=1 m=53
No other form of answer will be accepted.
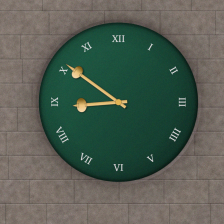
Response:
h=8 m=51
